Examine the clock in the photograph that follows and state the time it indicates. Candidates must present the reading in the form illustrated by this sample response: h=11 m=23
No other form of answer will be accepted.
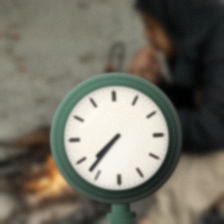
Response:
h=7 m=37
